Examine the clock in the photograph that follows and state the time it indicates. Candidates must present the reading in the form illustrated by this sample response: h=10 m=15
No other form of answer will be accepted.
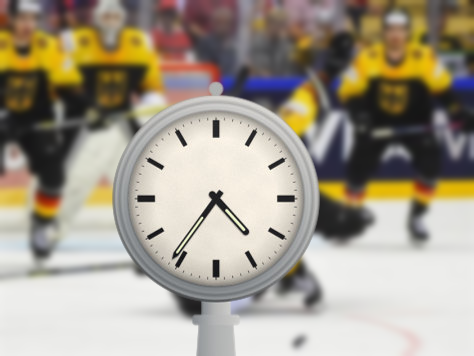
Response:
h=4 m=36
